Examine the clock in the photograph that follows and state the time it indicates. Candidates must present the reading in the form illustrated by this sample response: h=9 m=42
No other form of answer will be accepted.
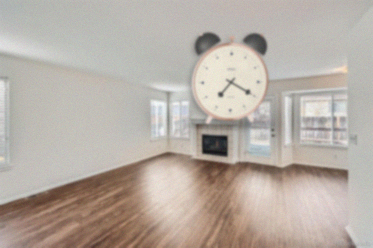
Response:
h=7 m=20
